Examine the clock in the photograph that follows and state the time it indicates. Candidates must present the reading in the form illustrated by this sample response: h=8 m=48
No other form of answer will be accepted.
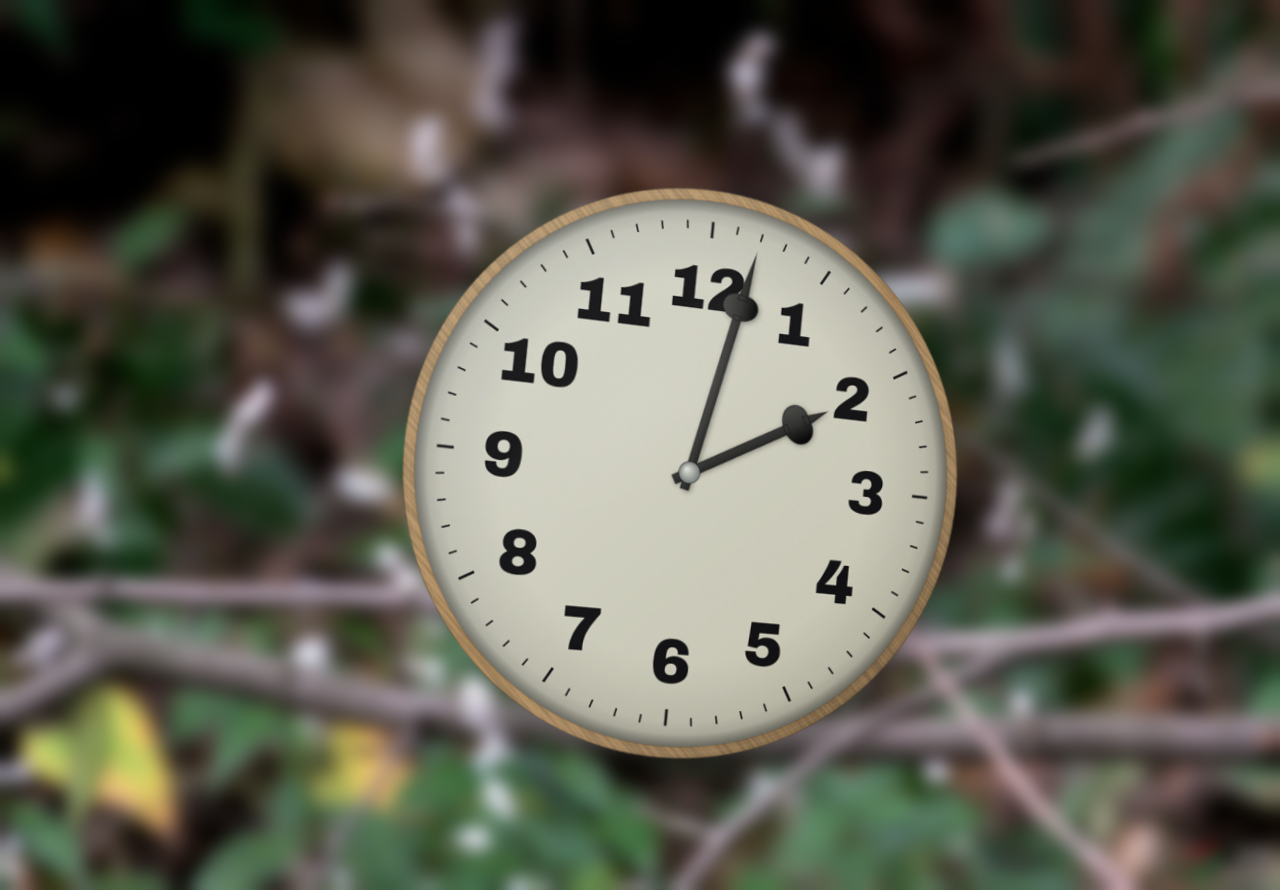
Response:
h=2 m=2
